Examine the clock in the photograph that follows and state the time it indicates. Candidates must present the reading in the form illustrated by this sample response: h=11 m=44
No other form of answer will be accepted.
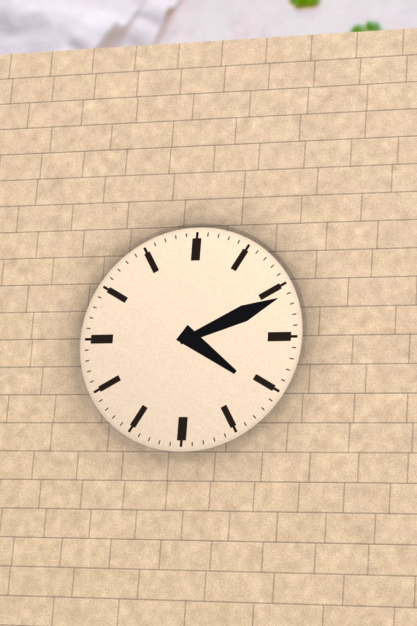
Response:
h=4 m=11
